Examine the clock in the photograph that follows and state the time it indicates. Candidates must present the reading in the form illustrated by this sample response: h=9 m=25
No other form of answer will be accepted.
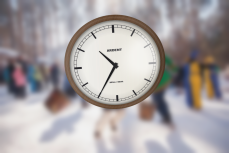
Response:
h=10 m=35
